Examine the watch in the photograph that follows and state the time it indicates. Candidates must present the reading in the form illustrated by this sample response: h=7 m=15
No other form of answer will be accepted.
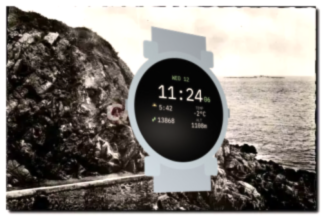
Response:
h=11 m=24
